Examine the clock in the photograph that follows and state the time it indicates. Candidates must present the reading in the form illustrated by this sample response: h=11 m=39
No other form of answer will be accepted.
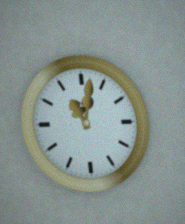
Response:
h=11 m=2
